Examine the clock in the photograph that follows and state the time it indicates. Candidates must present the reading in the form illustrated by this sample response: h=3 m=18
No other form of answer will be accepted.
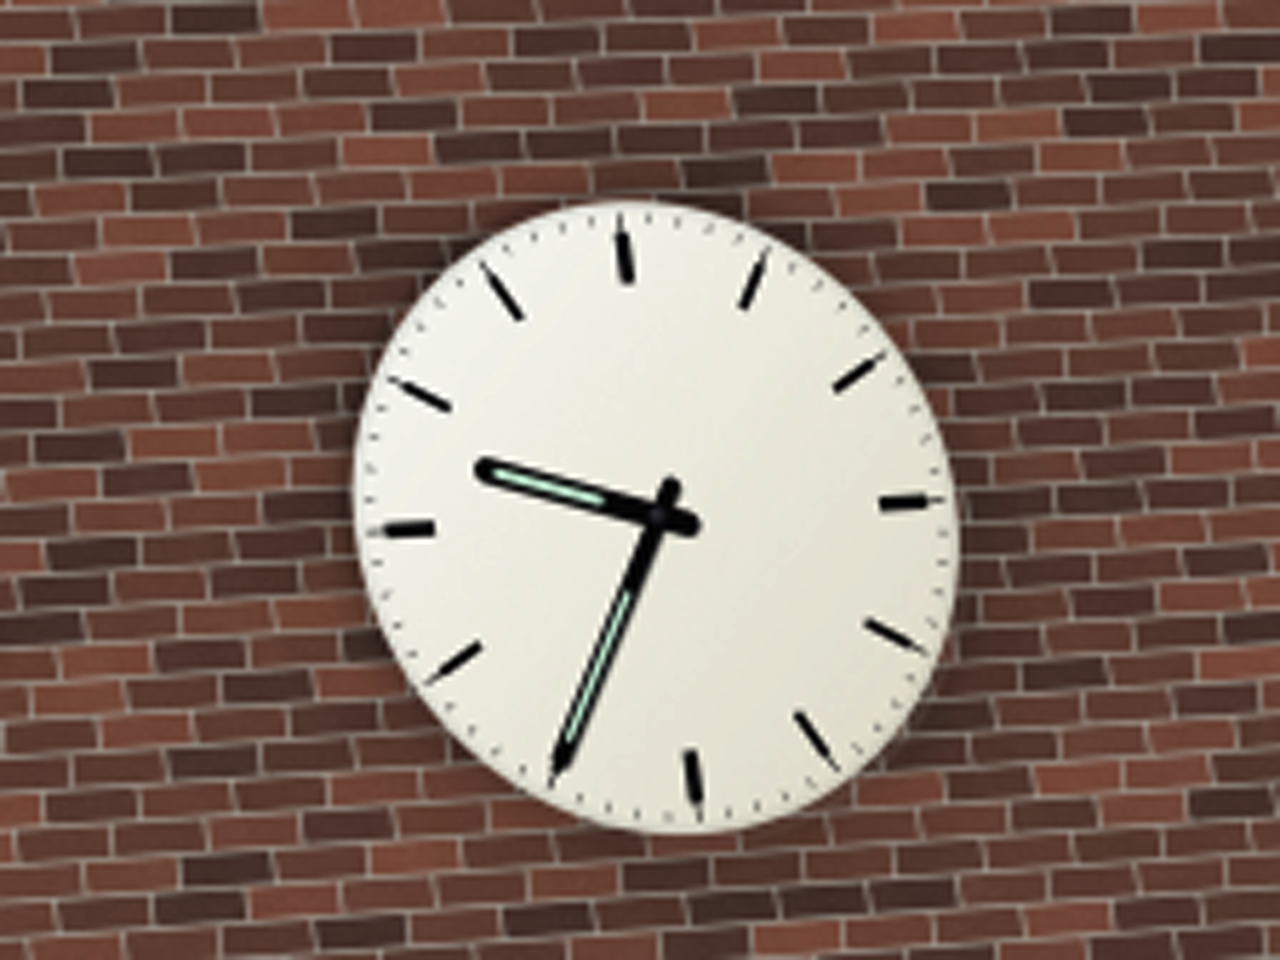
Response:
h=9 m=35
